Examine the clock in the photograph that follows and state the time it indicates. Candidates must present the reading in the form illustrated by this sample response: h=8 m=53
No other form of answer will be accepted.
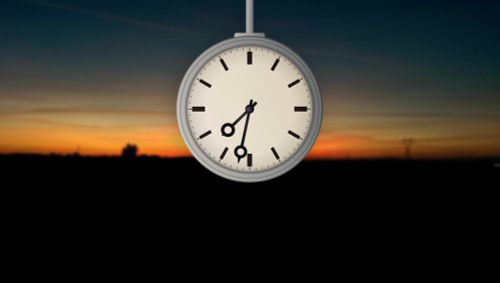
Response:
h=7 m=32
